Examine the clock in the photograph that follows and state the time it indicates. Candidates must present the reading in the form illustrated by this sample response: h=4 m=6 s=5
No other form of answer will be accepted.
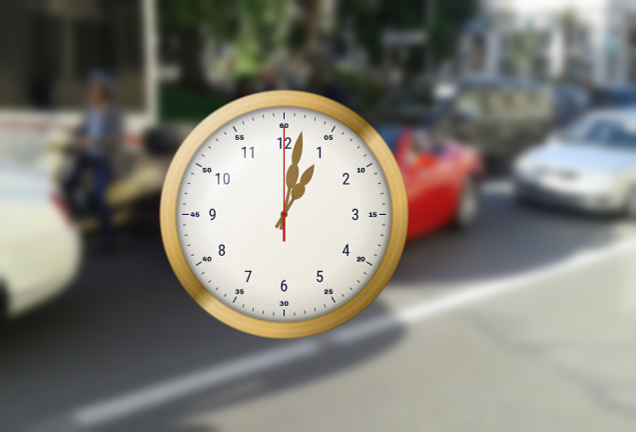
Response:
h=1 m=2 s=0
